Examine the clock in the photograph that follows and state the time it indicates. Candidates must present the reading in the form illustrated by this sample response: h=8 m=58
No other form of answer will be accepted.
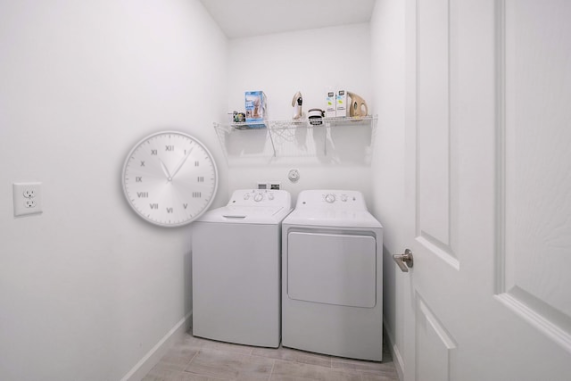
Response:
h=11 m=6
